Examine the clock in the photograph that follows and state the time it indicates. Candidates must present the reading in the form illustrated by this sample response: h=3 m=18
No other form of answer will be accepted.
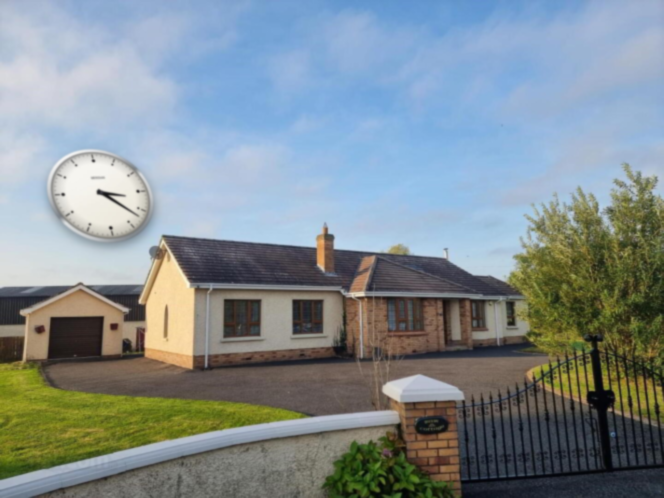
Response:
h=3 m=22
